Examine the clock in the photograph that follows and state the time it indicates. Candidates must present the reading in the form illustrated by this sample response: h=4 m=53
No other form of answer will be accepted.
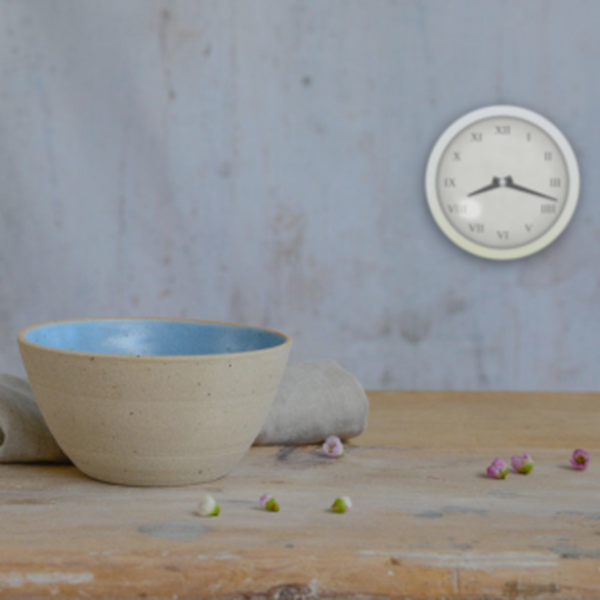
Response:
h=8 m=18
